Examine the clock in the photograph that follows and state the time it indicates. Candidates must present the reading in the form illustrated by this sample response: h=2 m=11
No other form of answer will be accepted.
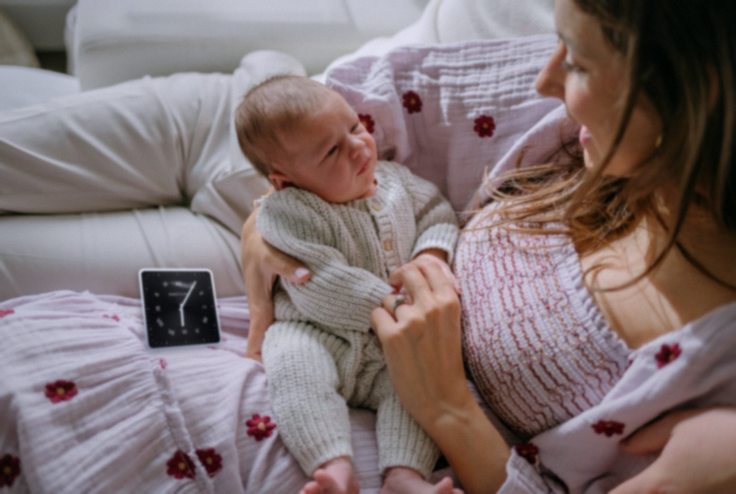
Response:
h=6 m=6
